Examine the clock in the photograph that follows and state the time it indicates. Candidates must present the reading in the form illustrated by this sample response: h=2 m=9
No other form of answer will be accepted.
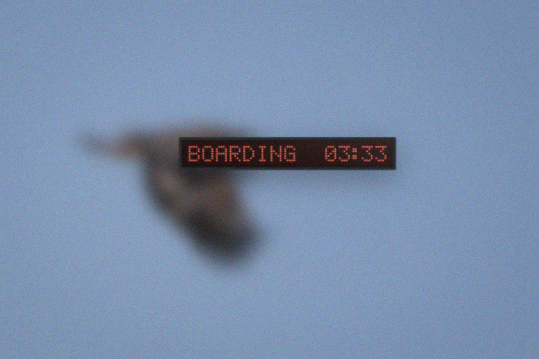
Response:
h=3 m=33
